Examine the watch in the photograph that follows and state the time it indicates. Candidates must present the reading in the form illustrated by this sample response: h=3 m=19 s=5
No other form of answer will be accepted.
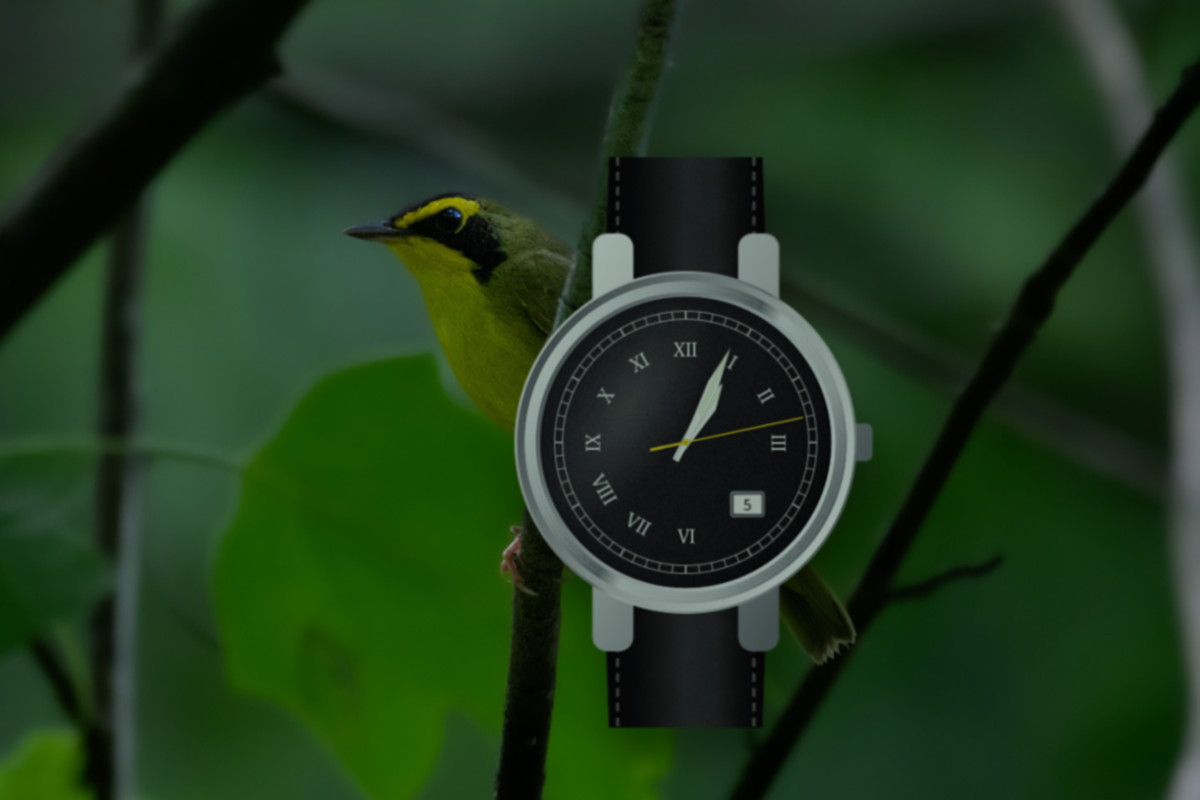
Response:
h=1 m=4 s=13
